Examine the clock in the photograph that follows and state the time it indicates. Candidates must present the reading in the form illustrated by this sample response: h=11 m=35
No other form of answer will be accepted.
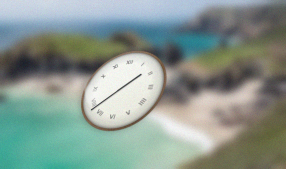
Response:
h=1 m=38
